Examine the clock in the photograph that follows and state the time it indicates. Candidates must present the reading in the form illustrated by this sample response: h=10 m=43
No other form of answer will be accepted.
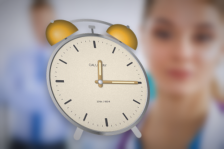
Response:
h=12 m=15
